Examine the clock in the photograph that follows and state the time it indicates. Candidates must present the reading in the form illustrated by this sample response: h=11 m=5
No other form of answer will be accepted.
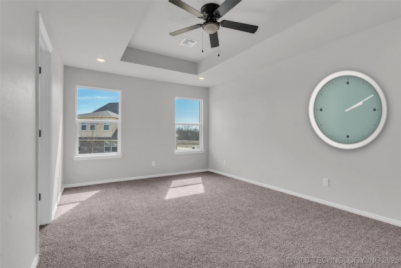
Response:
h=2 m=10
